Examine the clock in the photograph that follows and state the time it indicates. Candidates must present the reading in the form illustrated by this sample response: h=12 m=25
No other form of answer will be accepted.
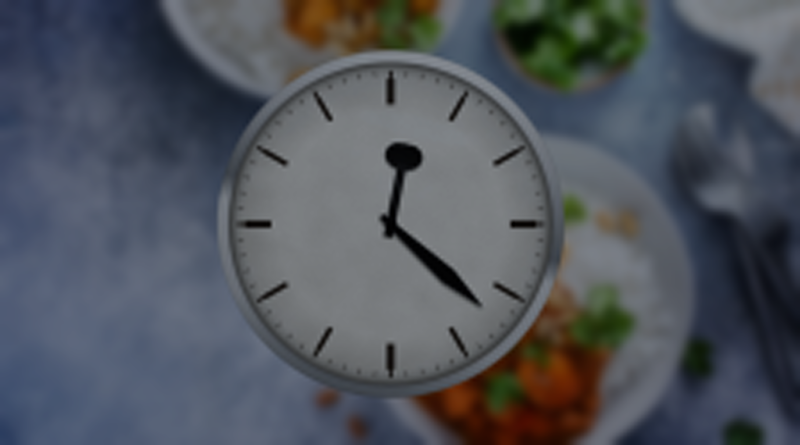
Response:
h=12 m=22
